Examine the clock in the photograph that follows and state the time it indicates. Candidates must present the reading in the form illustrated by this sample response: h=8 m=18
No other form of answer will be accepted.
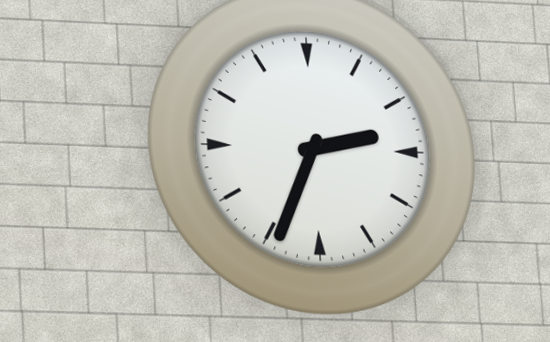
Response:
h=2 m=34
